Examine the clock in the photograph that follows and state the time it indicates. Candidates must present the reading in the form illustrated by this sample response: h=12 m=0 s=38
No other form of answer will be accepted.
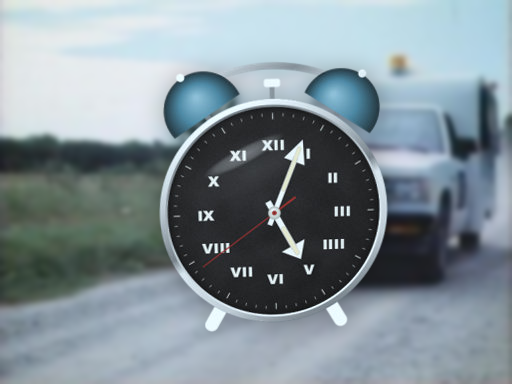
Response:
h=5 m=3 s=39
